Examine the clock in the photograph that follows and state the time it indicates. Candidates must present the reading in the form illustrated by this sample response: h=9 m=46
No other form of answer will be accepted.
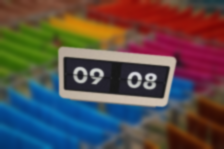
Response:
h=9 m=8
